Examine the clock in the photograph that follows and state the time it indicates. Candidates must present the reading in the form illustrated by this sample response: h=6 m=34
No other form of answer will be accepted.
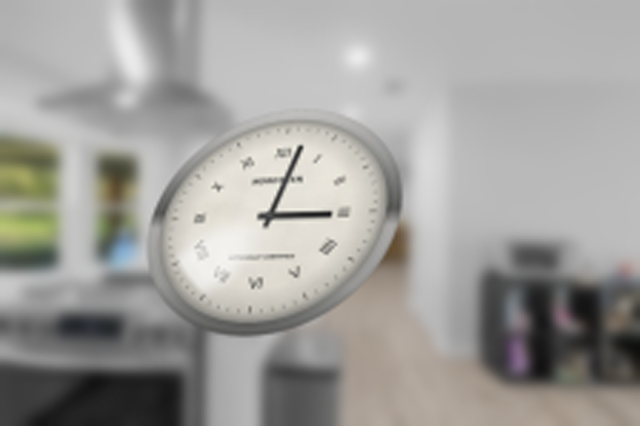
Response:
h=3 m=2
